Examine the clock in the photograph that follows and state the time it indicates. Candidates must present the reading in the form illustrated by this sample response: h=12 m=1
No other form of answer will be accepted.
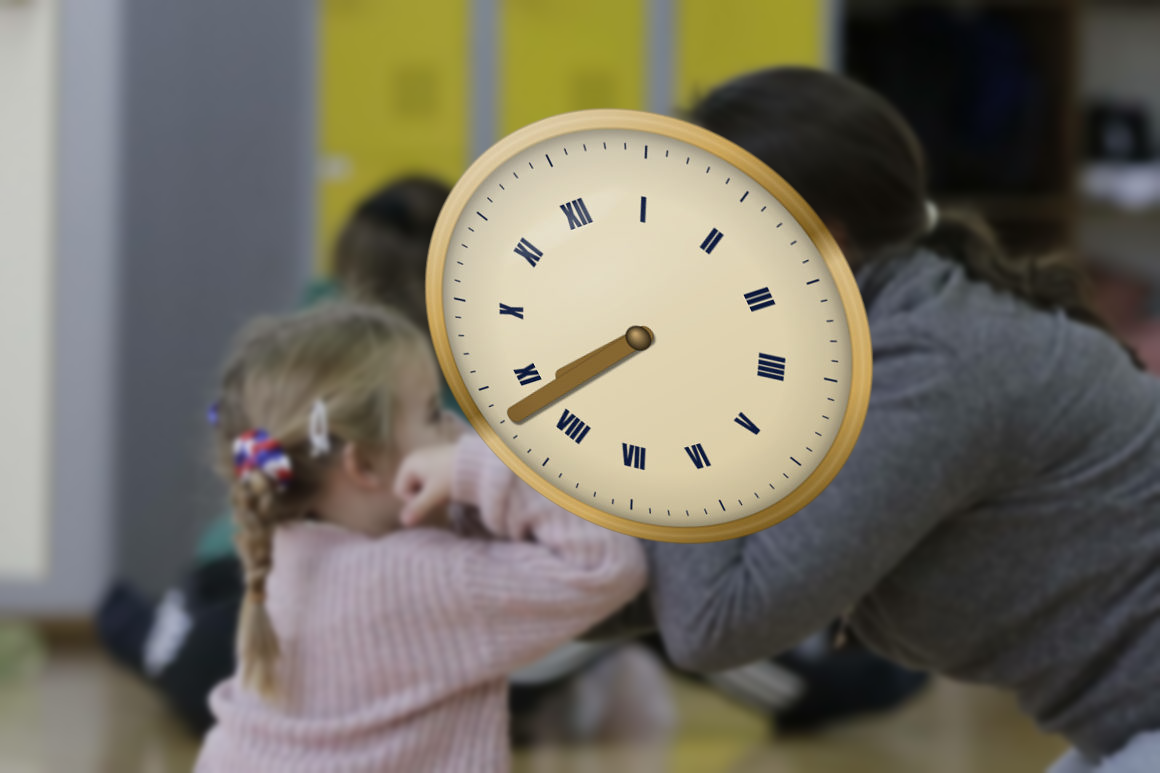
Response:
h=8 m=43
